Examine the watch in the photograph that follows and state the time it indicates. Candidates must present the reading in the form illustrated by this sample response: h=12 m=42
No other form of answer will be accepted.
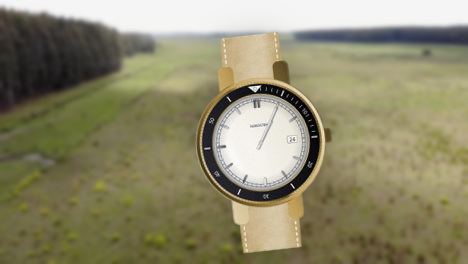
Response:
h=1 m=5
